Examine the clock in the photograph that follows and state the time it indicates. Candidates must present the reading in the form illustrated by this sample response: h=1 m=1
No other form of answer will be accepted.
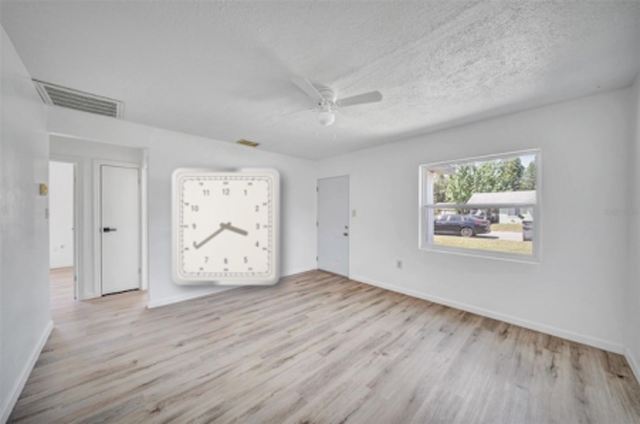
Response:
h=3 m=39
